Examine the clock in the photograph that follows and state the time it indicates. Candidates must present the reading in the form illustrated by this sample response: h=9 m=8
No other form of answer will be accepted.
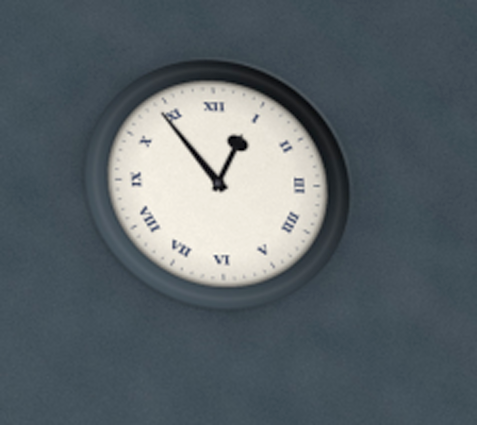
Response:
h=12 m=54
